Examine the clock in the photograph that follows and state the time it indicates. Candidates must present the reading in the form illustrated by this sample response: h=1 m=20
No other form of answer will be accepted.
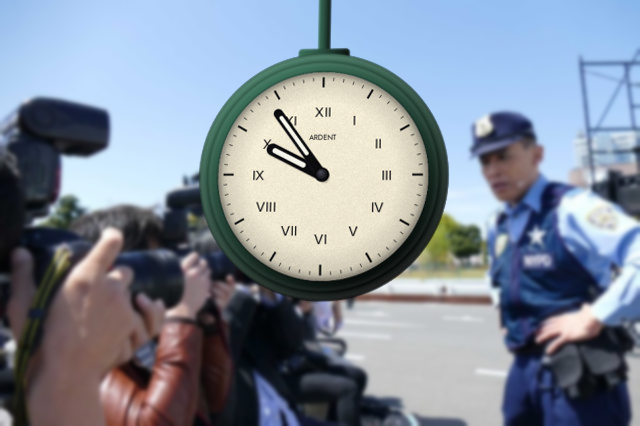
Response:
h=9 m=54
